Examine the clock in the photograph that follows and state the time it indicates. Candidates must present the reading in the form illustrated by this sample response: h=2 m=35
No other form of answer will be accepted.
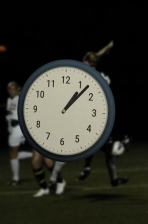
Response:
h=1 m=7
